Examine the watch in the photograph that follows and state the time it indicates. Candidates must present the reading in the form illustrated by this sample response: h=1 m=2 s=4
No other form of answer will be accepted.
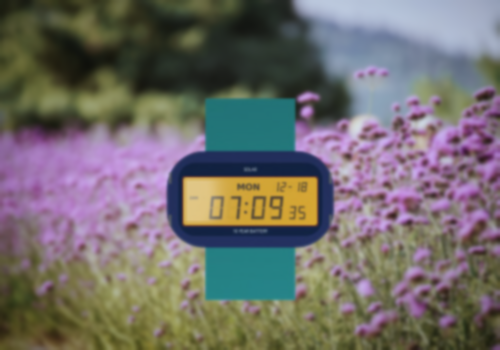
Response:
h=7 m=9 s=35
